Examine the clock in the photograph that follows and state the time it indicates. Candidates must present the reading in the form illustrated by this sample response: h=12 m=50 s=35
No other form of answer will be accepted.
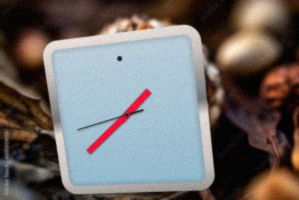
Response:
h=1 m=38 s=43
